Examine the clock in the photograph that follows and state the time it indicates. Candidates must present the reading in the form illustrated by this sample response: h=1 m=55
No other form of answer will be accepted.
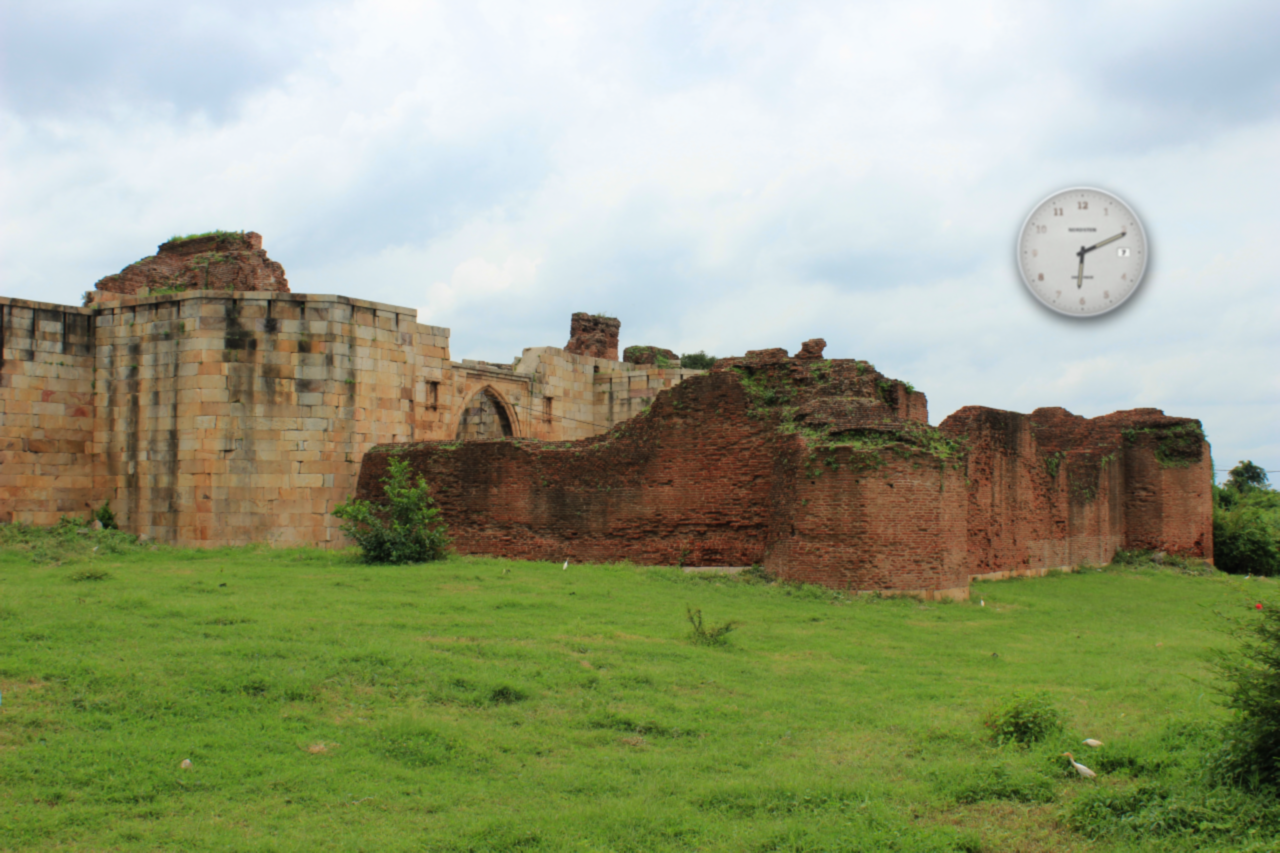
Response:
h=6 m=11
